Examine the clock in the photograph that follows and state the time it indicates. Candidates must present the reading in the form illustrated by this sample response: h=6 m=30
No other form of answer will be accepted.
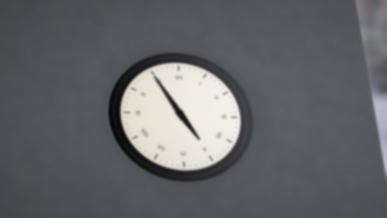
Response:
h=4 m=55
